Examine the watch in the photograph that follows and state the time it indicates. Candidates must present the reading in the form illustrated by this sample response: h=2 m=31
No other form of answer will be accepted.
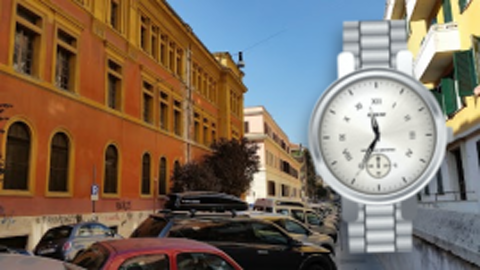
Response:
h=11 m=35
